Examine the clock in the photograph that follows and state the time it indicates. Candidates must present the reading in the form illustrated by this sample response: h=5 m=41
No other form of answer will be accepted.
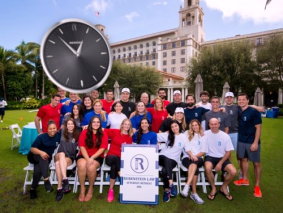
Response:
h=12 m=53
